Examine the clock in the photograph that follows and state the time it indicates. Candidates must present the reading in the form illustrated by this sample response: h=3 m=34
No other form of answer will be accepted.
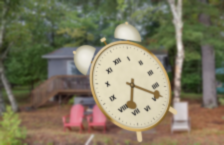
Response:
h=7 m=23
